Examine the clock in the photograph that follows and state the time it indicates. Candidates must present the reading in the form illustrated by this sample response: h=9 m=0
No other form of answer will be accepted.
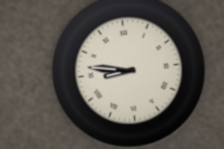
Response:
h=8 m=47
